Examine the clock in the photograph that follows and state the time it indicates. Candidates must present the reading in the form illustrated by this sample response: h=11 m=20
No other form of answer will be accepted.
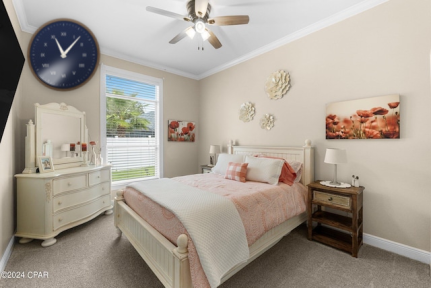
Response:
h=11 m=7
